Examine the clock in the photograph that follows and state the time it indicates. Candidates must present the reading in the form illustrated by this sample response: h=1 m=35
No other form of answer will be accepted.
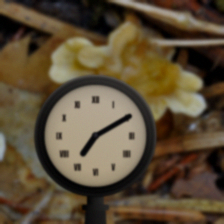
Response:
h=7 m=10
